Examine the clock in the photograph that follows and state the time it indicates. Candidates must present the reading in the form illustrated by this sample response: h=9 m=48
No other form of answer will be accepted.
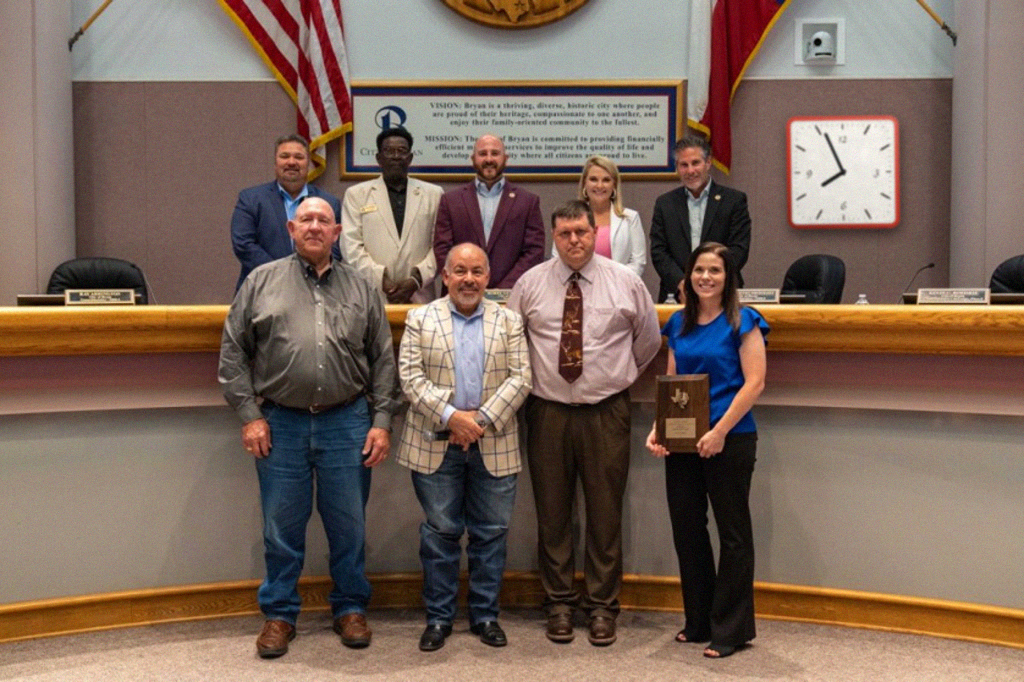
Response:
h=7 m=56
